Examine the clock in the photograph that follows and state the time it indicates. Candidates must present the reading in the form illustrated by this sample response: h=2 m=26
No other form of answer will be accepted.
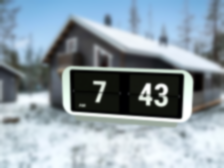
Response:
h=7 m=43
